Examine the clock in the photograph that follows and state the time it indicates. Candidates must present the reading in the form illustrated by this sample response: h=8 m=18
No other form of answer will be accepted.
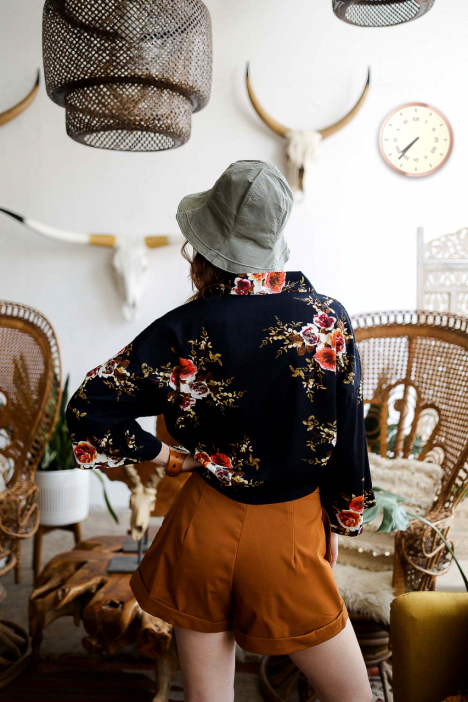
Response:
h=7 m=37
